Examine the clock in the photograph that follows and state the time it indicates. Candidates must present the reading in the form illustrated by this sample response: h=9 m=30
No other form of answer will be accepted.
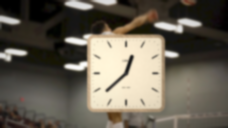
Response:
h=12 m=38
